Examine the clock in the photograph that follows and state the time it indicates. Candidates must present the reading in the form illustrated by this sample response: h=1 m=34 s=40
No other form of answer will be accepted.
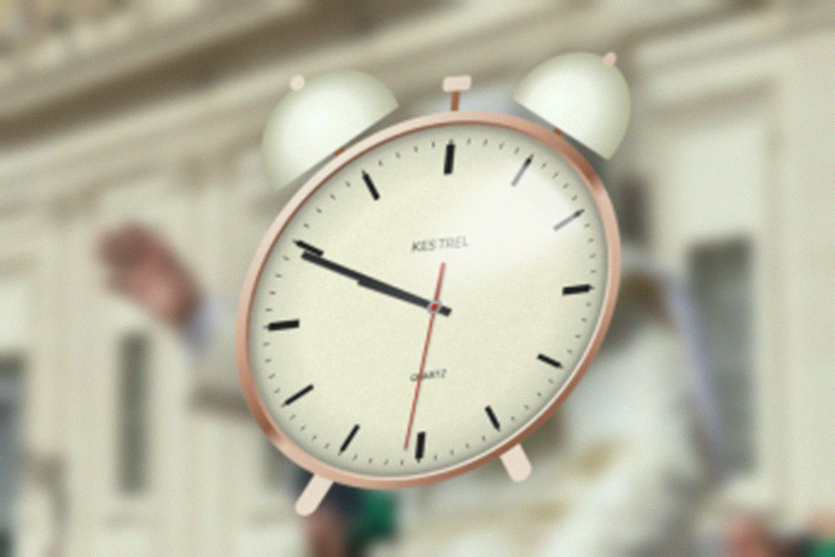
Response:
h=9 m=49 s=31
